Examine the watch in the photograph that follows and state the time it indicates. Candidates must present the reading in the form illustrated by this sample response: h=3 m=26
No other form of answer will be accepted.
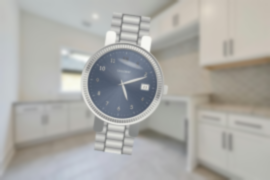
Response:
h=5 m=11
